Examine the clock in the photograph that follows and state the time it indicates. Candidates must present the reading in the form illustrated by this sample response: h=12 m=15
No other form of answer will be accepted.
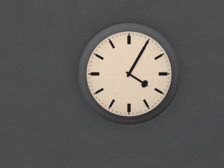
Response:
h=4 m=5
